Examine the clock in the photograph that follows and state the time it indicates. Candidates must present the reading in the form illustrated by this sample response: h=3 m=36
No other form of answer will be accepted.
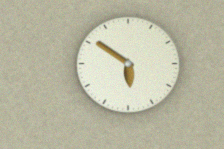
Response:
h=5 m=51
